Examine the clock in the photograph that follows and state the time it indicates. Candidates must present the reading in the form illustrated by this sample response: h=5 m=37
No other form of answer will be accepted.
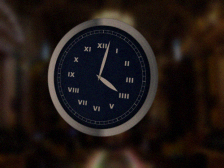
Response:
h=4 m=2
